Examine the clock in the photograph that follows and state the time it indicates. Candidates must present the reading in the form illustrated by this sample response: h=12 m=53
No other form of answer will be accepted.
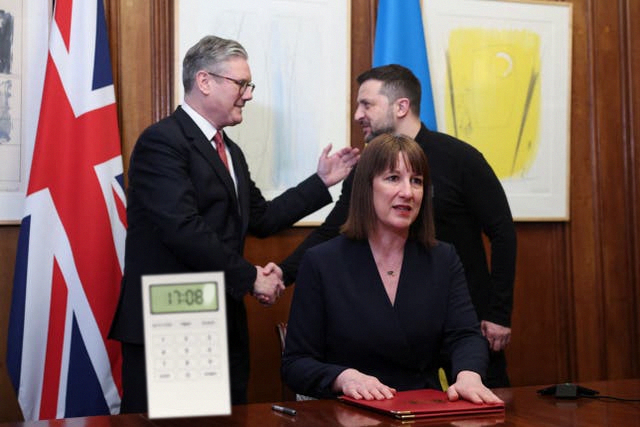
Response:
h=17 m=8
